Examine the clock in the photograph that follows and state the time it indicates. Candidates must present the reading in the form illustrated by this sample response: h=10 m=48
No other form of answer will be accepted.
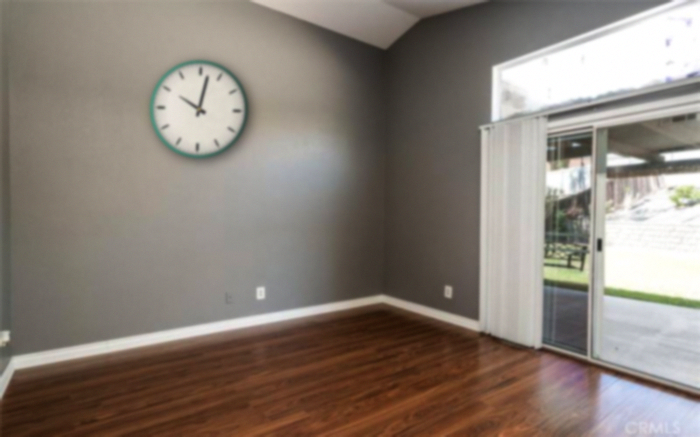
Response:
h=10 m=2
